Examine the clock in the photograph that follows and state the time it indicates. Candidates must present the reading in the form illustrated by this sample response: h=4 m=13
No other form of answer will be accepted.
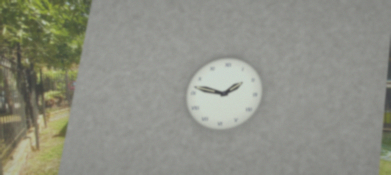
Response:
h=1 m=47
